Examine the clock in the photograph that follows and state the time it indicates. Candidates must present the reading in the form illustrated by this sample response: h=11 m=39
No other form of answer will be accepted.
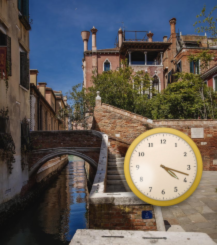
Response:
h=4 m=18
